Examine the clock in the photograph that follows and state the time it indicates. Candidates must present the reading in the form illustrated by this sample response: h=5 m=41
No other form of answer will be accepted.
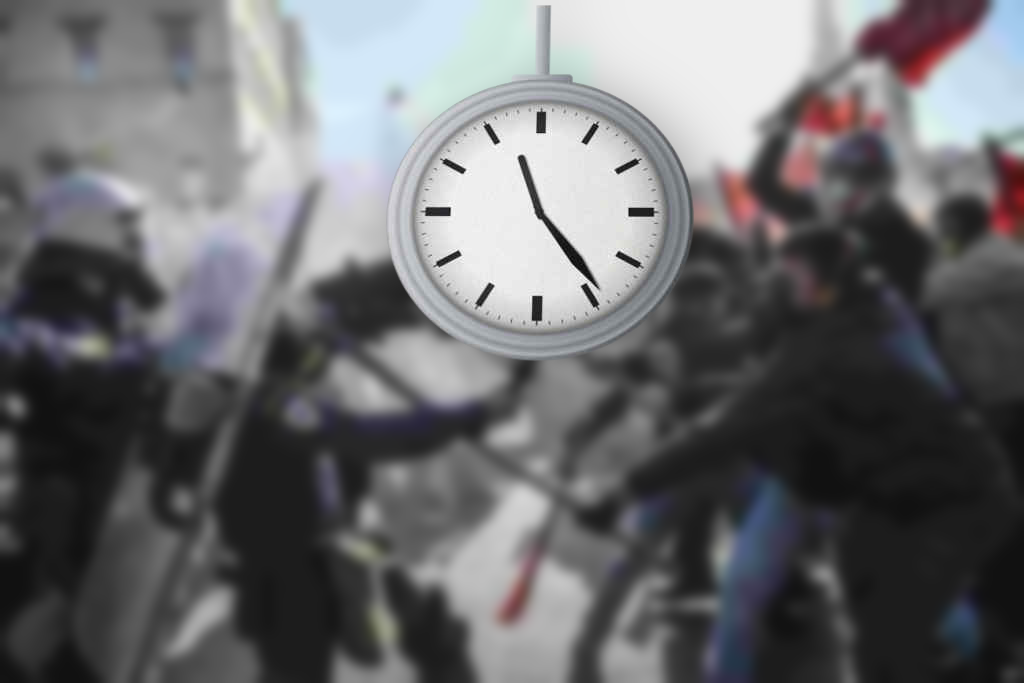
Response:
h=11 m=24
